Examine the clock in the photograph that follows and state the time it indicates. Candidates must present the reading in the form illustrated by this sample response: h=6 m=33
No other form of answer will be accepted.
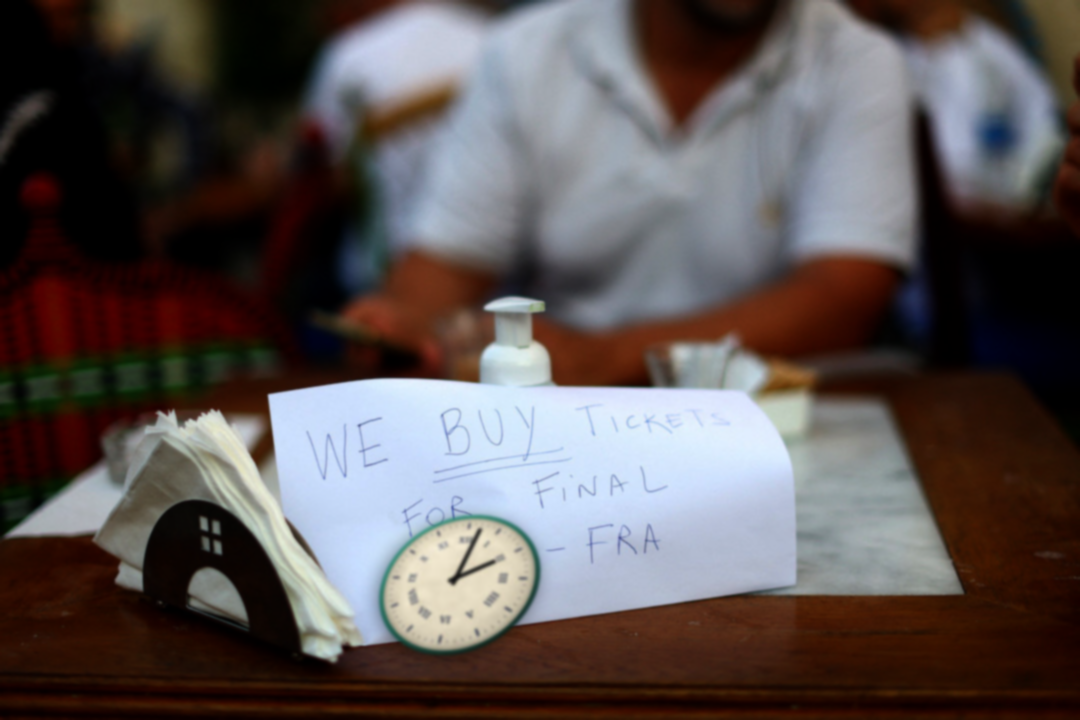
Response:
h=2 m=2
